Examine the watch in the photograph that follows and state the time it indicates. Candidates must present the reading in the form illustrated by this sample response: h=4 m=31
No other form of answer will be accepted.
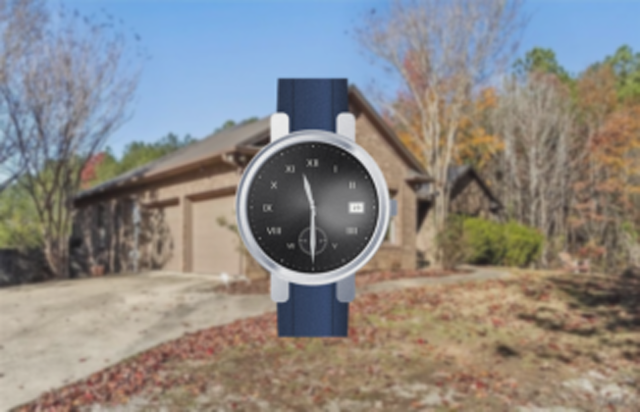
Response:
h=11 m=30
